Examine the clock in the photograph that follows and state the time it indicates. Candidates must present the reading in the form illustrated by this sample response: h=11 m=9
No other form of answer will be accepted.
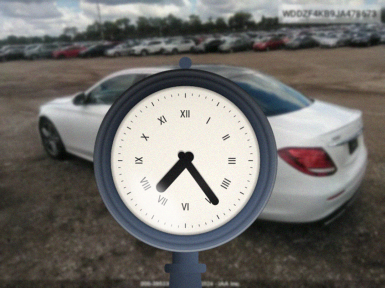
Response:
h=7 m=24
